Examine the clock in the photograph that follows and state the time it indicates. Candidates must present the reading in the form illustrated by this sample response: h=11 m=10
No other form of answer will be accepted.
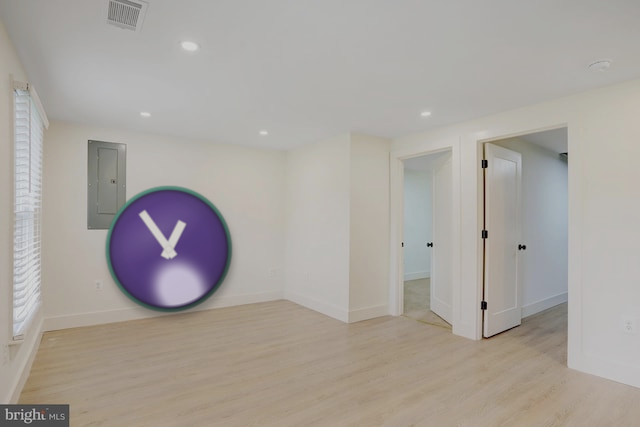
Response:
h=12 m=54
